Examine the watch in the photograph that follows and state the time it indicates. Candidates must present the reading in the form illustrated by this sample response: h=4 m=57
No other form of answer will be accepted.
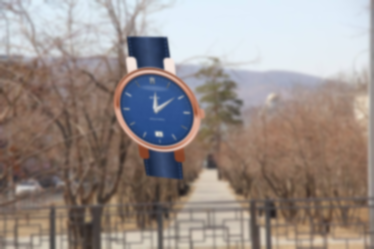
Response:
h=12 m=9
